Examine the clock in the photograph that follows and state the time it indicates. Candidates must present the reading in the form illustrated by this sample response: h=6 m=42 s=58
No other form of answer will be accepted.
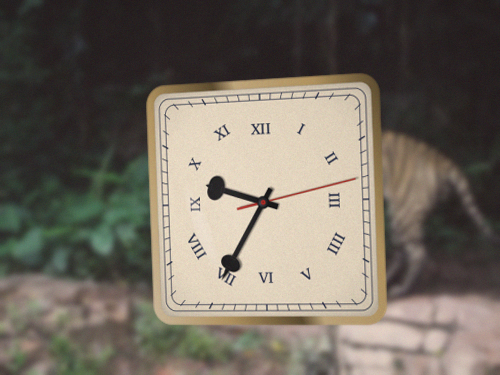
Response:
h=9 m=35 s=13
